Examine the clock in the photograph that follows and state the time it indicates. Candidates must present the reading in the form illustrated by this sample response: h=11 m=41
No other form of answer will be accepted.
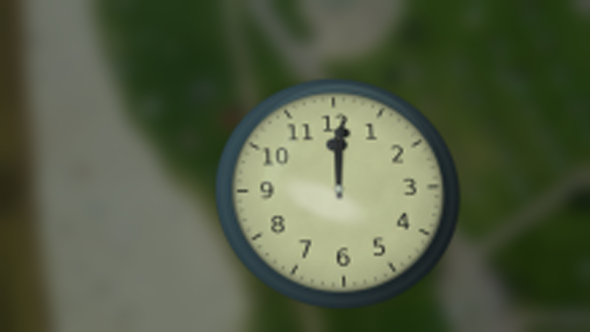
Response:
h=12 m=1
